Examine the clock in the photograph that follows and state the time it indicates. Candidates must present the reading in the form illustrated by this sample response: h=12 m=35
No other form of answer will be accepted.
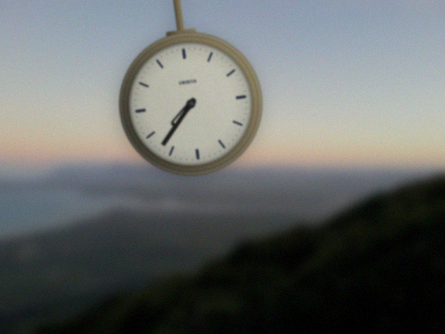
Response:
h=7 m=37
